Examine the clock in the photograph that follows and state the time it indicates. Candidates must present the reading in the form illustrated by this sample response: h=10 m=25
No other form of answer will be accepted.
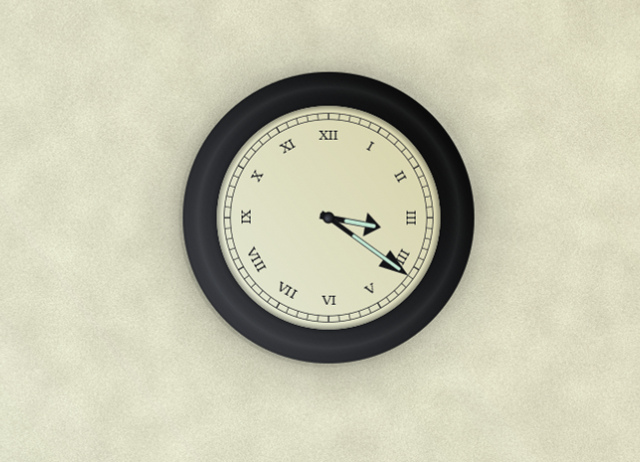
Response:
h=3 m=21
